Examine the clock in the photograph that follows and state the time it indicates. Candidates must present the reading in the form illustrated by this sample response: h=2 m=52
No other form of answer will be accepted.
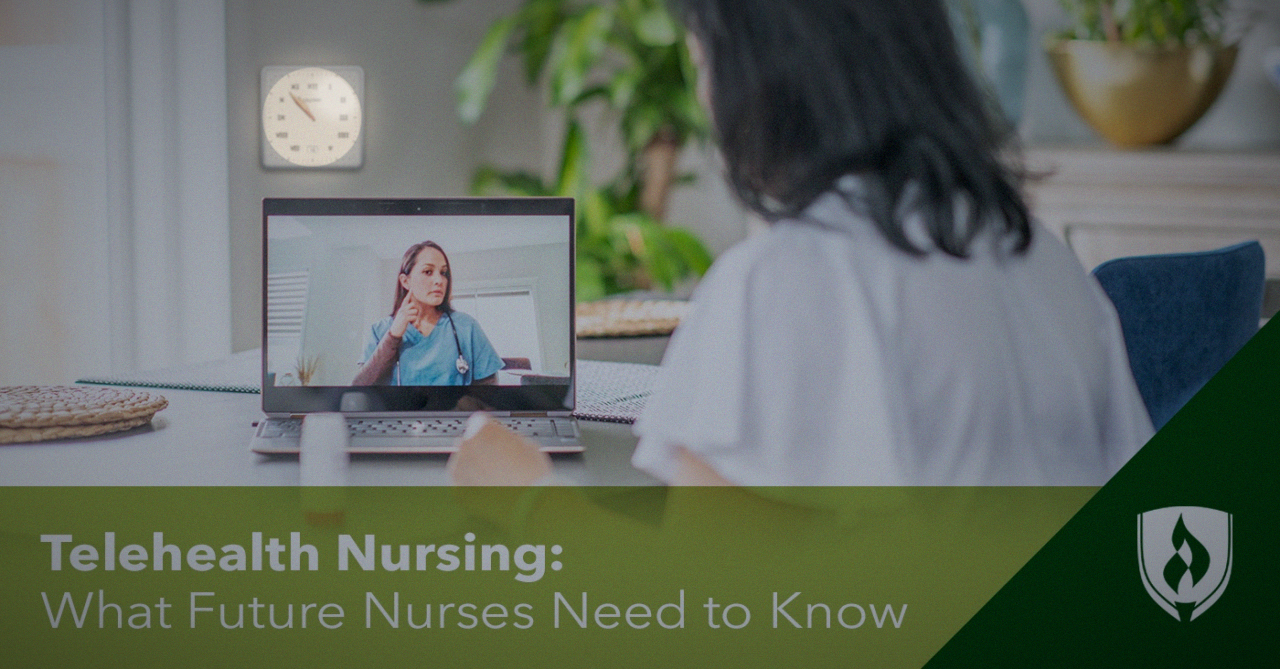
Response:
h=10 m=53
